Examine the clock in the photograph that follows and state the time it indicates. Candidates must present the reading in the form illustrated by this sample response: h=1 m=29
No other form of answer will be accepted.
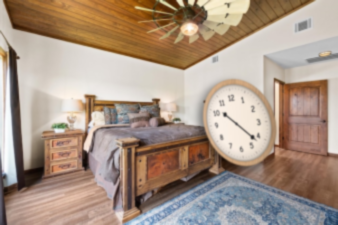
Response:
h=10 m=22
